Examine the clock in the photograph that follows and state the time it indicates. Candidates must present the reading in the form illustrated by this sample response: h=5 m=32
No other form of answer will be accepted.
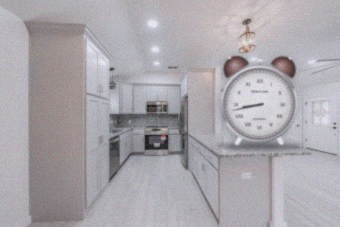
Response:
h=8 m=43
